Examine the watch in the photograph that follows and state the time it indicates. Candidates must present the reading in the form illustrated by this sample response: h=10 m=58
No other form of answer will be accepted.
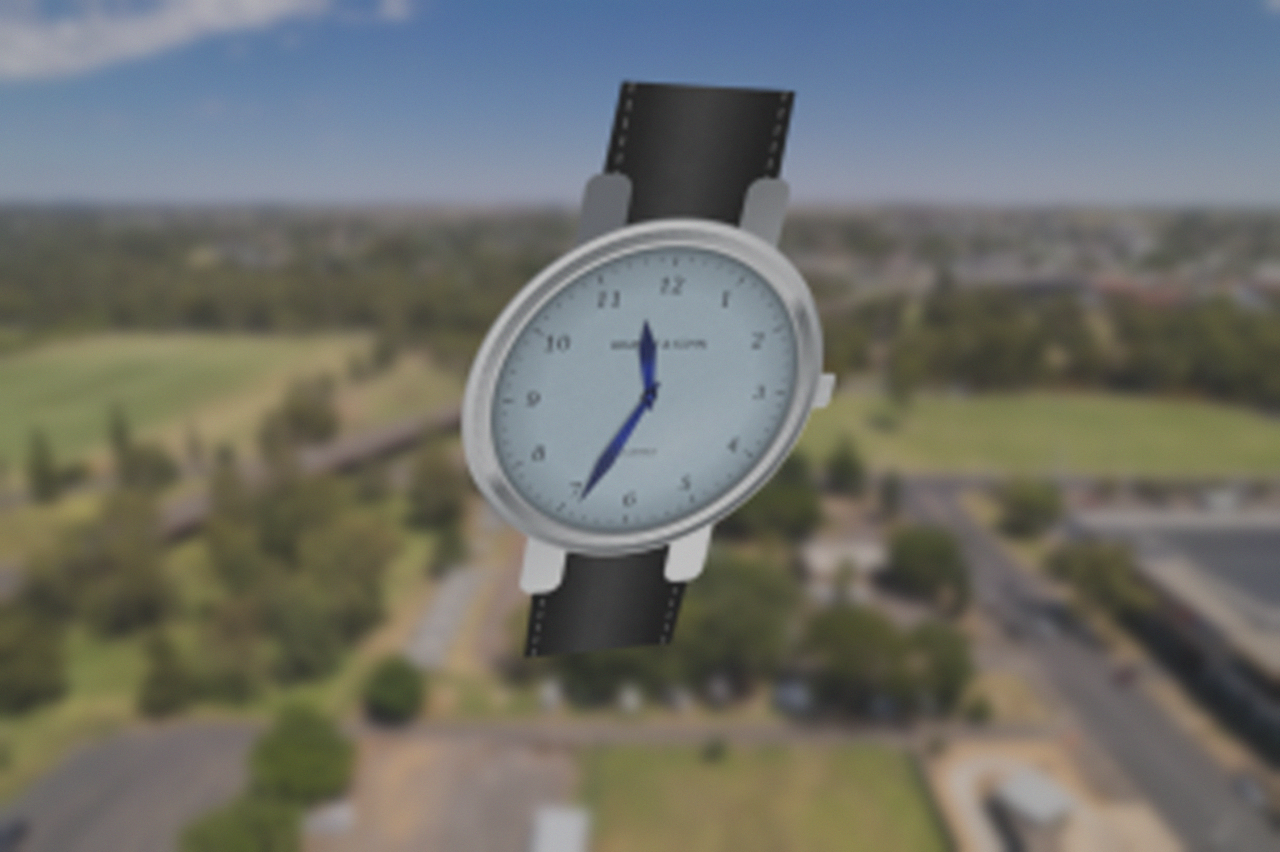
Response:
h=11 m=34
